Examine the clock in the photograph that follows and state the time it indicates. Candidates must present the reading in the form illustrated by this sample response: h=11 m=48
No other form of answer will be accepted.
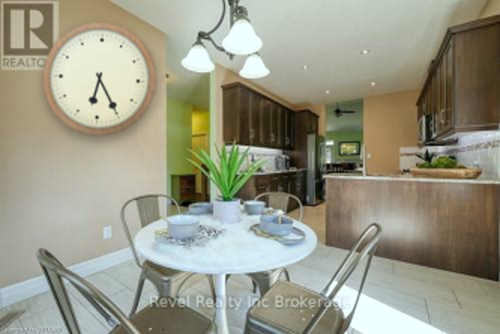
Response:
h=6 m=25
